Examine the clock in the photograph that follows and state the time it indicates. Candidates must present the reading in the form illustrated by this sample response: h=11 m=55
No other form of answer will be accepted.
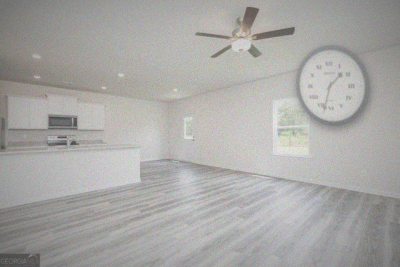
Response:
h=1 m=33
